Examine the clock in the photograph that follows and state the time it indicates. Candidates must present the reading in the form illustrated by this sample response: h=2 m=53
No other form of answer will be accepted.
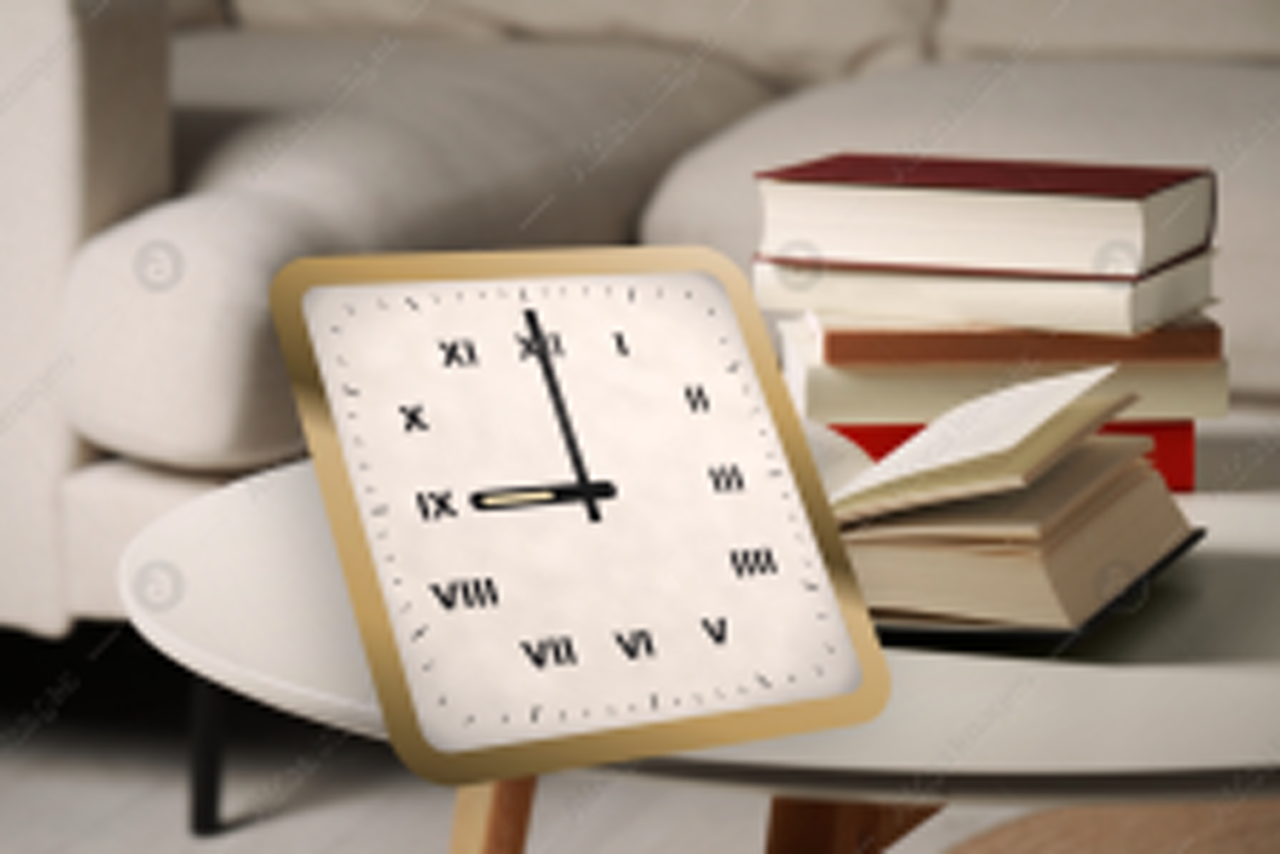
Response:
h=9 m=0
